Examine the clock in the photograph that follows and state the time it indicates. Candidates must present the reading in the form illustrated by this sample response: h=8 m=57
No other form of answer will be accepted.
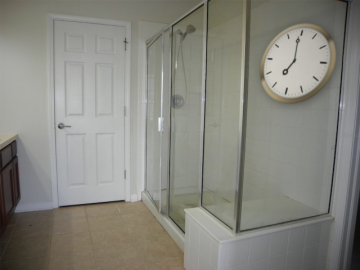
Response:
h=6 m=59
